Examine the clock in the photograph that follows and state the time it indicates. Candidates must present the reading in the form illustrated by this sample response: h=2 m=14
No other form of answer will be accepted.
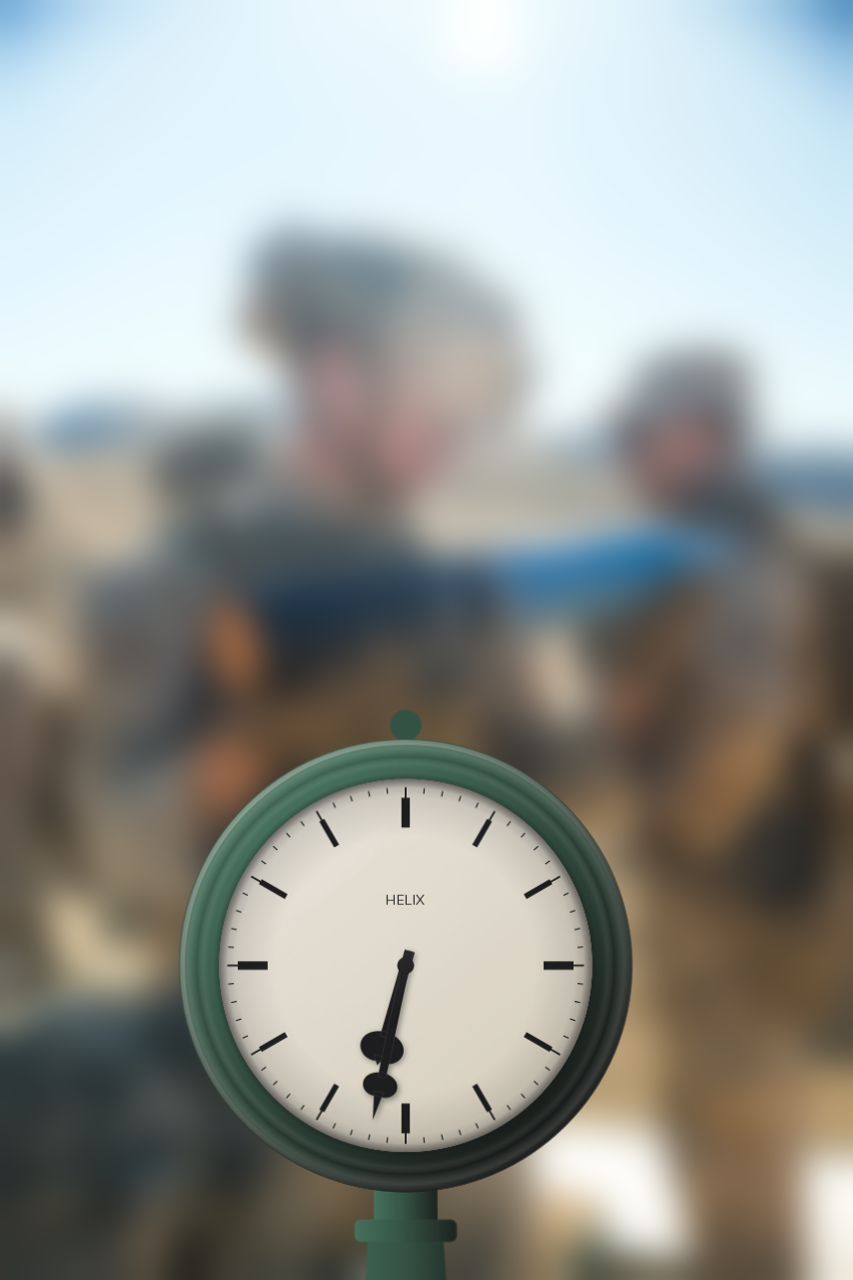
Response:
h=6 m=32
